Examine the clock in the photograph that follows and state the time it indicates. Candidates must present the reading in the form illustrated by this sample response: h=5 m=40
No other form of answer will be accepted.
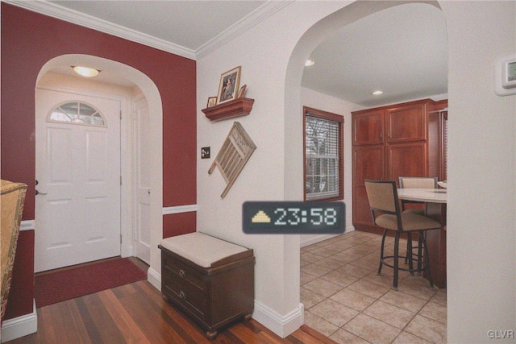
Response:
h=23 m=58
